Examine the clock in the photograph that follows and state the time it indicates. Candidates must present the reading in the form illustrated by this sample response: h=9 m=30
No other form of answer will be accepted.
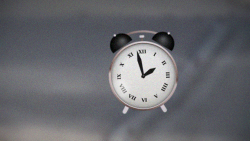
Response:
h=1 m=58
